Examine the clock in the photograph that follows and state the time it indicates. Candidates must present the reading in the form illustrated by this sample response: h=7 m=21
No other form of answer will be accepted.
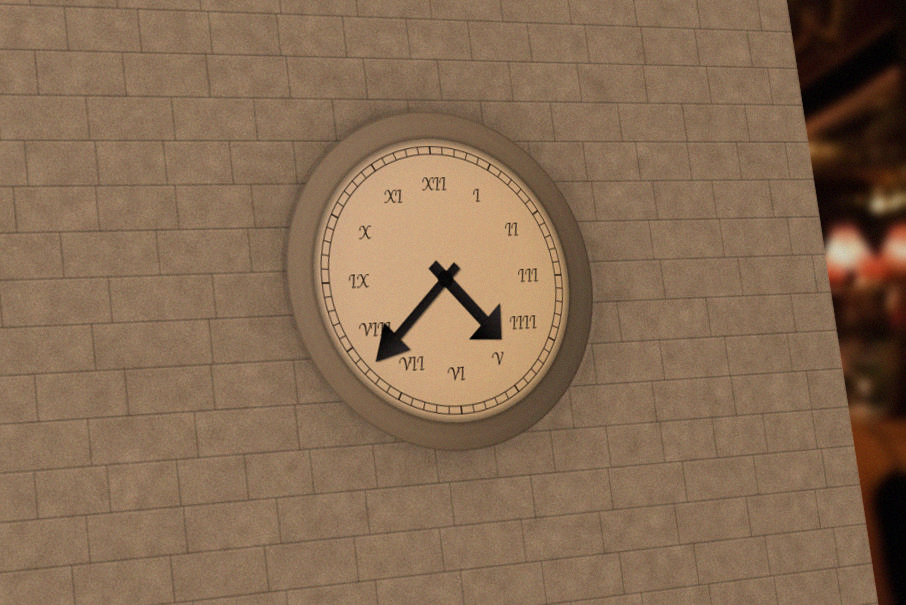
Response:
h=4 m=38
